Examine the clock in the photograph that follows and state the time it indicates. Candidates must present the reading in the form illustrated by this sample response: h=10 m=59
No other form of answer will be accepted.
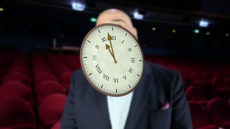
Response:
h=10 m=58
